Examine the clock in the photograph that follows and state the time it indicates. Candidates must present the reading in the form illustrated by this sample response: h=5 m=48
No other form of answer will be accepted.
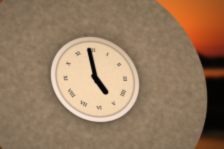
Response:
h=4 m=59
